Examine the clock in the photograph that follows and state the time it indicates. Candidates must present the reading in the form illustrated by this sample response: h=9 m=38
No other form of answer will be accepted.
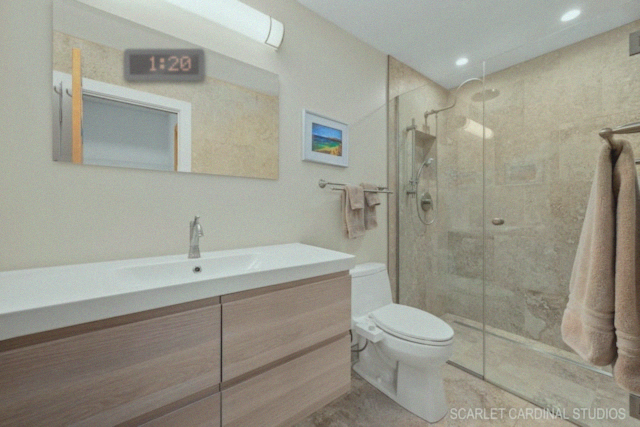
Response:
h=1 m=20
